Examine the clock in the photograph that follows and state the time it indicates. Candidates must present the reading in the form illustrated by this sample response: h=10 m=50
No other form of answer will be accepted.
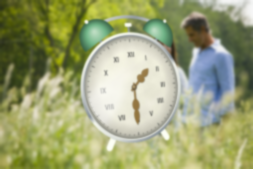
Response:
h=1 m=30
